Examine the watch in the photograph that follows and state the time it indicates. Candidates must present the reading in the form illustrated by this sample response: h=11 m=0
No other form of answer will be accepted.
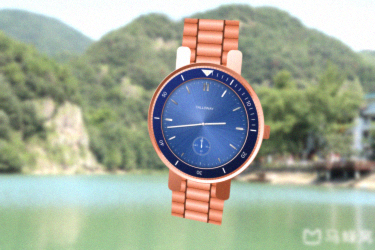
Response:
h=2 m=43
